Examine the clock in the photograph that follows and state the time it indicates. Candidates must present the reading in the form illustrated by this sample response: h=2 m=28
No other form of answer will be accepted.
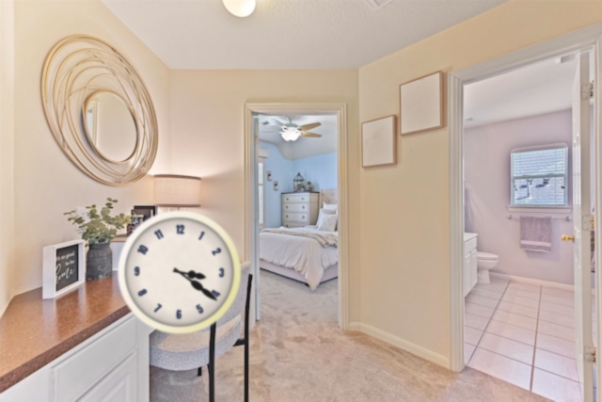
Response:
h=3 m=21
